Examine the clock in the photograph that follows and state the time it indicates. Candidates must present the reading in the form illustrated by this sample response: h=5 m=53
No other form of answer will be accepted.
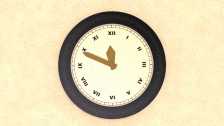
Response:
h=11 m=49
